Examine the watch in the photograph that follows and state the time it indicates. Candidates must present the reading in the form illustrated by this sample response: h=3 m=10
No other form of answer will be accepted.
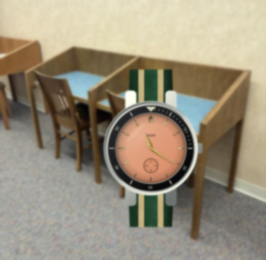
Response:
h=11 m=21
